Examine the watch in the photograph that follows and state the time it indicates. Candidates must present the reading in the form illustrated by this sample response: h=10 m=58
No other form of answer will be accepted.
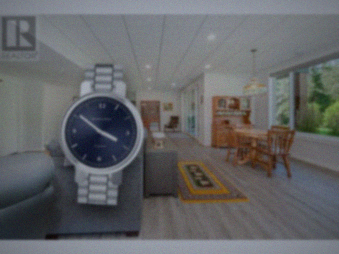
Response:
h=3 m=51
